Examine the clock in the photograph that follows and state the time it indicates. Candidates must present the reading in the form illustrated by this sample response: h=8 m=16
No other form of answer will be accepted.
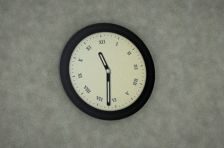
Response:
h=11 m=32
